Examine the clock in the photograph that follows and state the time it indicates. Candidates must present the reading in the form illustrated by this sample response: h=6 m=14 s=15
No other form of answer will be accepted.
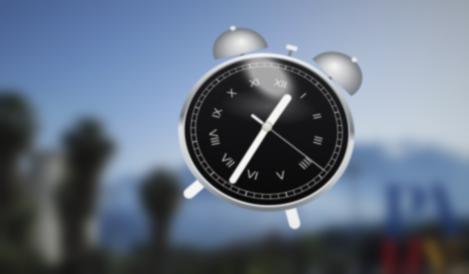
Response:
h=12 m=32 s=19
